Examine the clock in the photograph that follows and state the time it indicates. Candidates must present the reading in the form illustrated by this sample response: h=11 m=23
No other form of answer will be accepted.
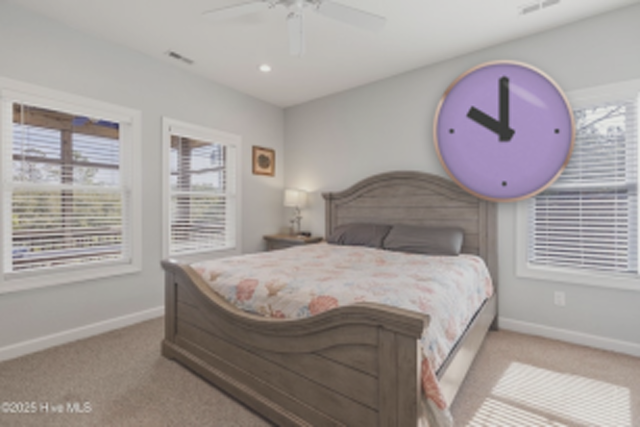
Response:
h=10 m=0
